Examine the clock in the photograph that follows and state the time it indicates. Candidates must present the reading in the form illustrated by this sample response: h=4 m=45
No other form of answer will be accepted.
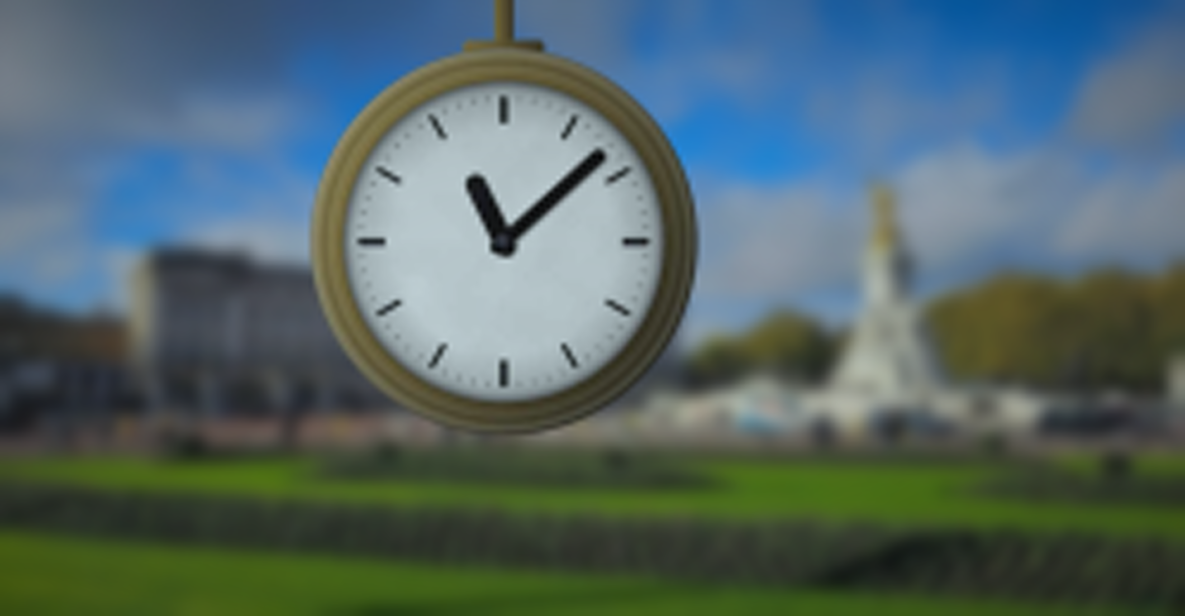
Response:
h=11 m=8
